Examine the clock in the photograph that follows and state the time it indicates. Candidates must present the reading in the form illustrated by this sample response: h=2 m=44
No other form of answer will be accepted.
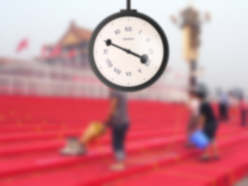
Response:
h=3 m=49
